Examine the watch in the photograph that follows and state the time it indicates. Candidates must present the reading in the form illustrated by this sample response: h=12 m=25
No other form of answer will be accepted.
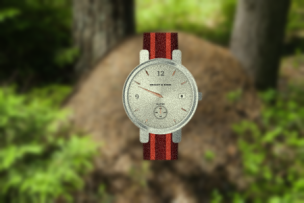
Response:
h=9 m=49
